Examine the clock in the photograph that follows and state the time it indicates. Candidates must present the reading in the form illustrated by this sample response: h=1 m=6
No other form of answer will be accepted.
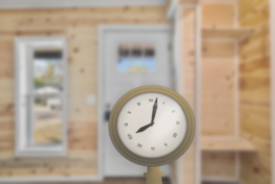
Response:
h=8 m=2
